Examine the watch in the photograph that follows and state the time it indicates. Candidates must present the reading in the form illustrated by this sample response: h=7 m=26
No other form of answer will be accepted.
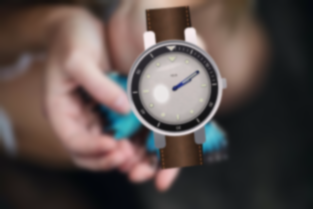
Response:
h=2 m=10
